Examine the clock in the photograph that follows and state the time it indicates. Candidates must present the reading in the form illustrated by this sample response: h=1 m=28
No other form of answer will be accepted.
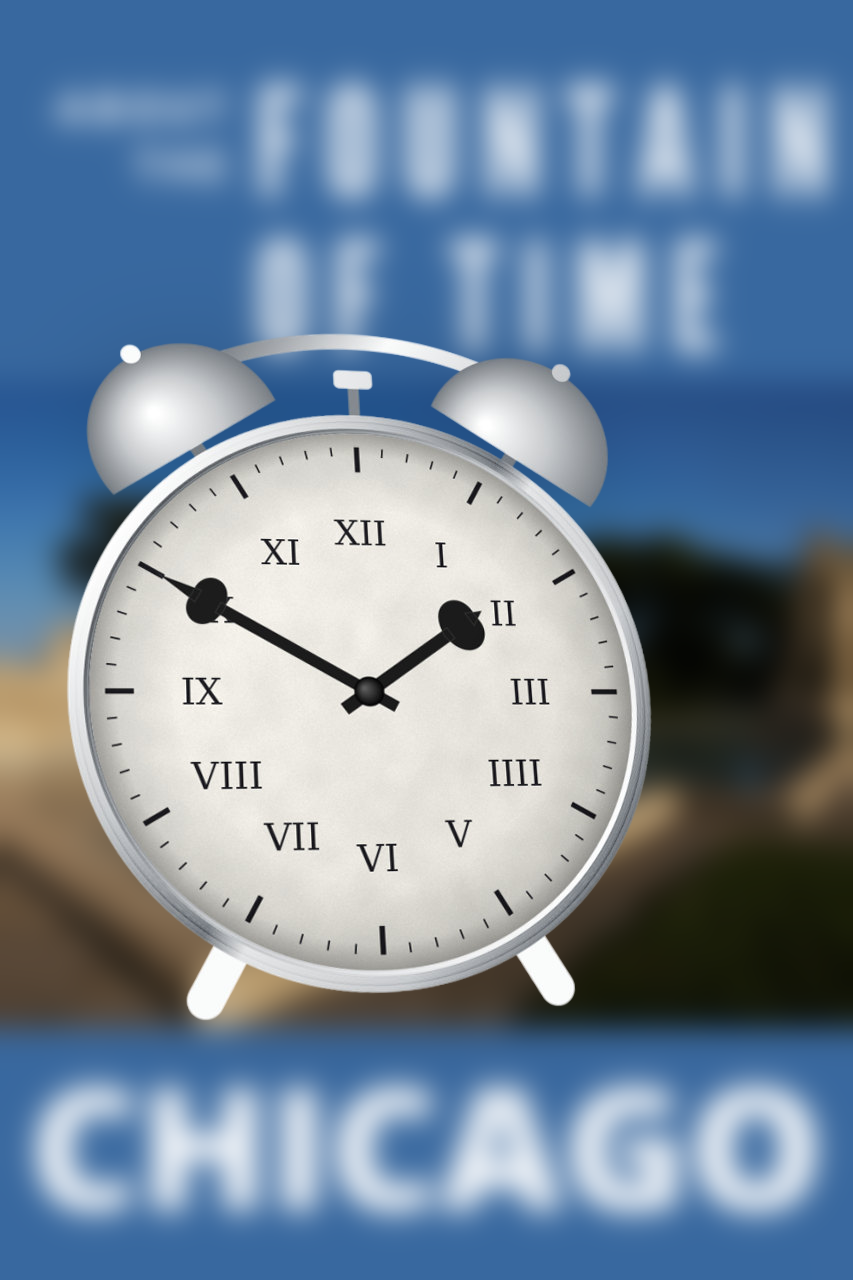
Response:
h=1 m=50
